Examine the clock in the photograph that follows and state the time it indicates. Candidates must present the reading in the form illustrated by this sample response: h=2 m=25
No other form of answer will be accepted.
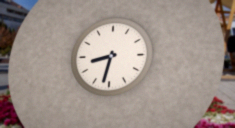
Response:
h=8 m=32
